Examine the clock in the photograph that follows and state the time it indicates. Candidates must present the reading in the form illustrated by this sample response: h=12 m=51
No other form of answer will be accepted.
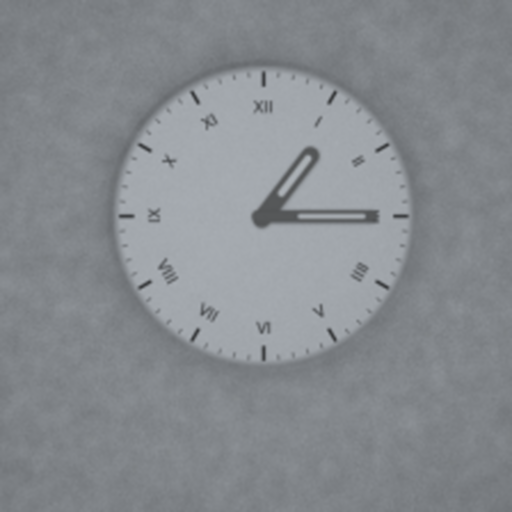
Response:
h=1 m=15
